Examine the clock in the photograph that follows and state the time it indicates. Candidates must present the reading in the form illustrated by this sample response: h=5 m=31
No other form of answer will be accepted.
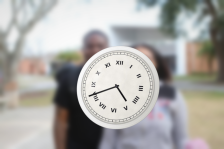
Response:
h=4 m=41
